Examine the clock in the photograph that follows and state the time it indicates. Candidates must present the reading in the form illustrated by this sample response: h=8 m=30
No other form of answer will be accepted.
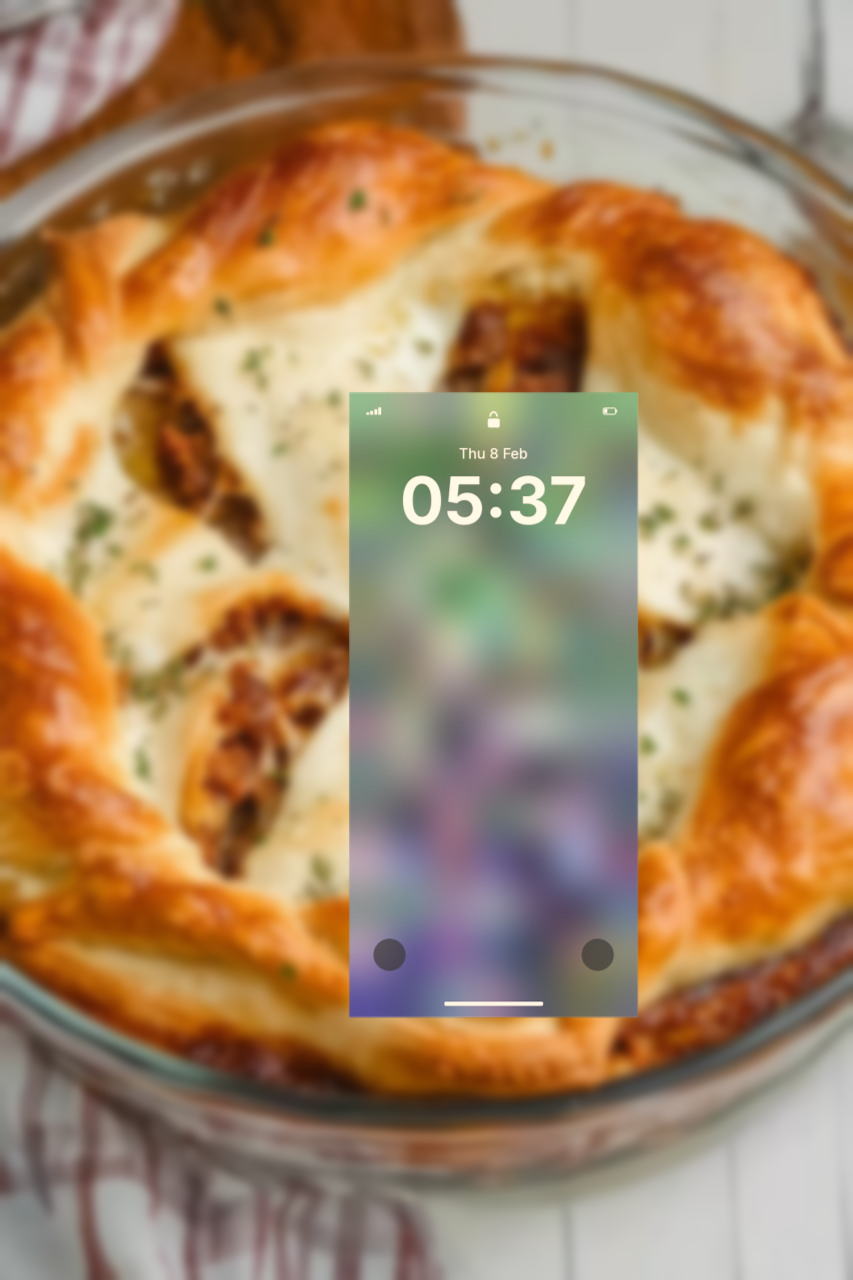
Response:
h=5 m=37
